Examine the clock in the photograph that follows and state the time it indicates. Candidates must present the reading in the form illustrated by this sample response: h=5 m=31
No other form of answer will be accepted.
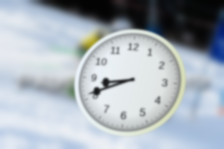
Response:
h=8 m=41
